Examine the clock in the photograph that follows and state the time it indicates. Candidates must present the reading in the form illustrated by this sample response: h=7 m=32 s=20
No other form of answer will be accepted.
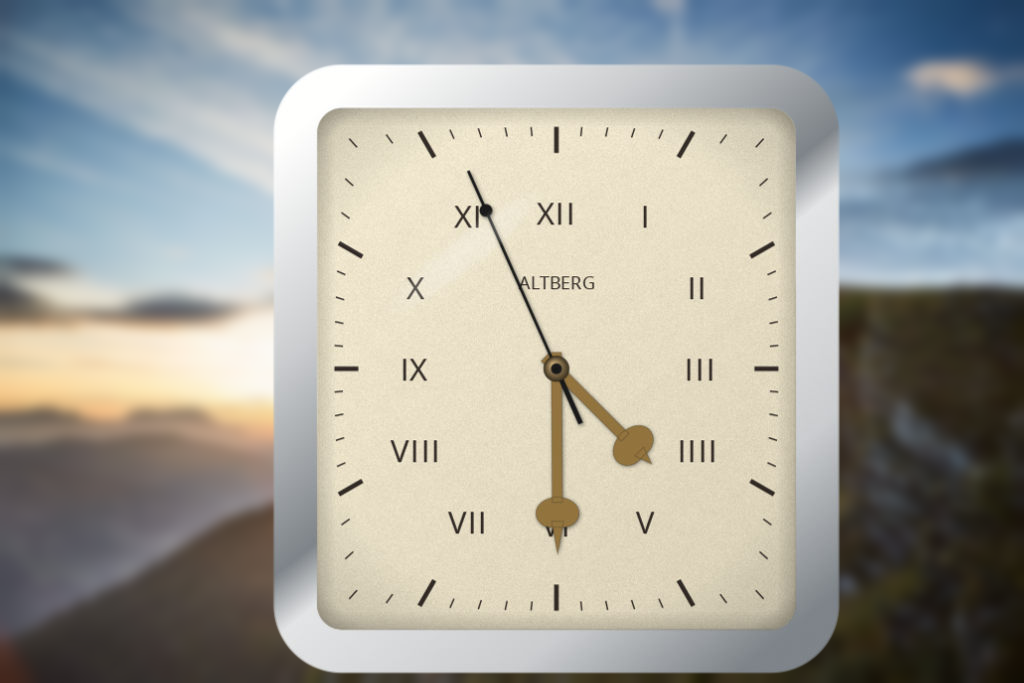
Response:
h=4 m=29 s=56
